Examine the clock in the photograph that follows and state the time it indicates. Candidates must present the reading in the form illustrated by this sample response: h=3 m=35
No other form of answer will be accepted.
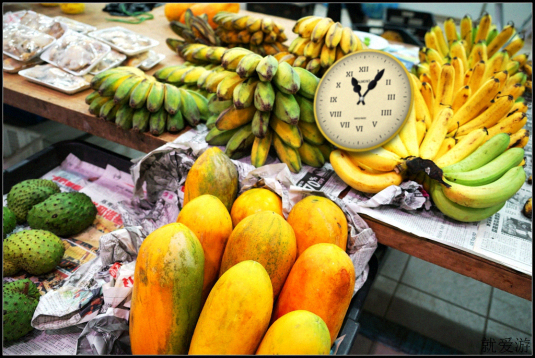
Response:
h=11 m=6
